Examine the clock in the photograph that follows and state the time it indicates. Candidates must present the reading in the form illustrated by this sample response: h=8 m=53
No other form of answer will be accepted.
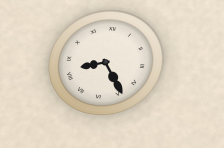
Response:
h=8 m=24
